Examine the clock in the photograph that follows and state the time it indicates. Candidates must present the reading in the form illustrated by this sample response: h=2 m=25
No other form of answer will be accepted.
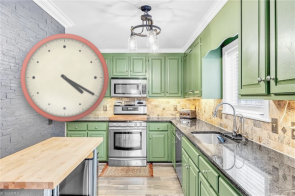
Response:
h=4 m=20
